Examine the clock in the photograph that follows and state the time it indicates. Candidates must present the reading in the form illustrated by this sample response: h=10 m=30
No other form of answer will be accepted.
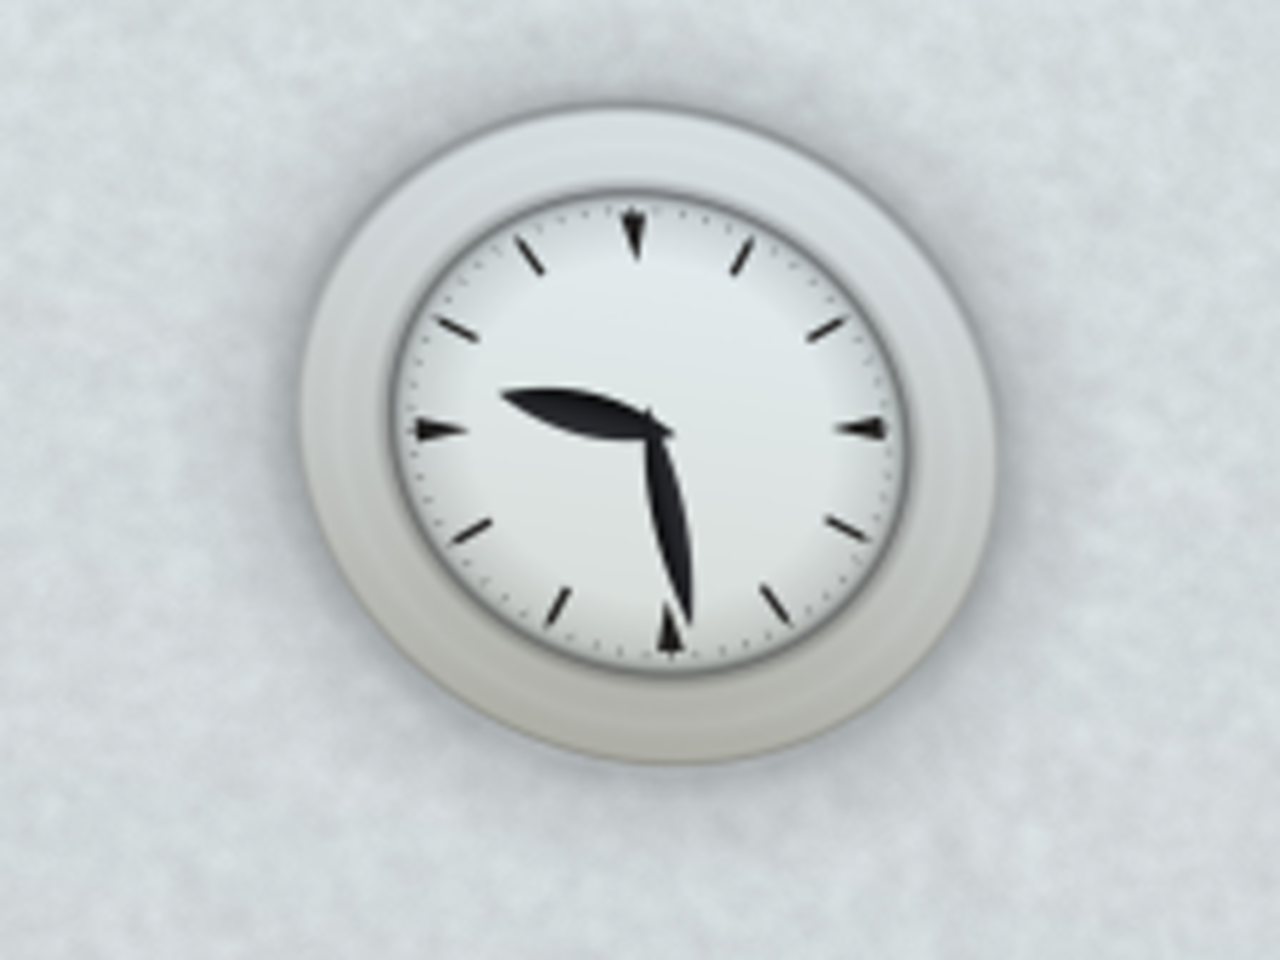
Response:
h=9 m=29
